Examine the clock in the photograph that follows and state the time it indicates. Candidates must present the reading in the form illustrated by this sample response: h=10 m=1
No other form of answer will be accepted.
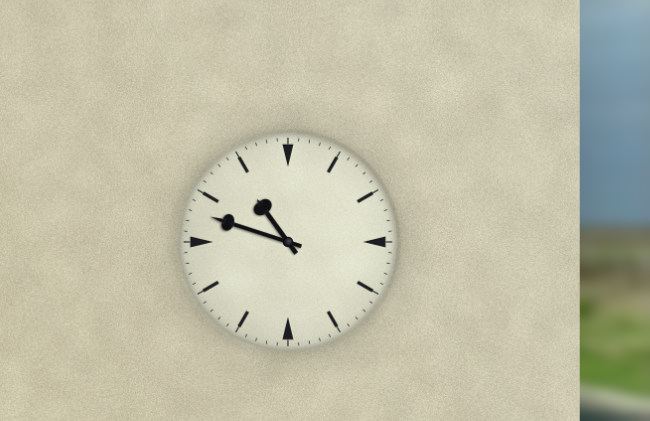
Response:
h=10 m=48
